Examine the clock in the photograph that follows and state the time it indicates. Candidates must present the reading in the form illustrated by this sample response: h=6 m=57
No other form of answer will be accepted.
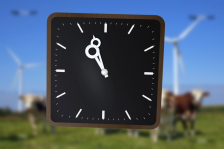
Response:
h=10 m=57
